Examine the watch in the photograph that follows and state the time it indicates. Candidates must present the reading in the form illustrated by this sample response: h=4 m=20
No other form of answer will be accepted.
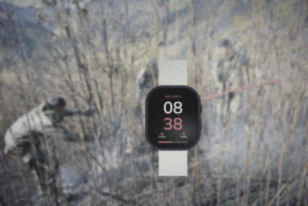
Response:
h=8 m=38
